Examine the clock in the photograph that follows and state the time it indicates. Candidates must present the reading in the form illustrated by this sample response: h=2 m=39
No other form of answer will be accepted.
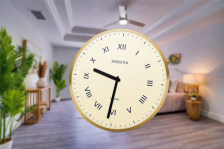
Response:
h=9 m=31
